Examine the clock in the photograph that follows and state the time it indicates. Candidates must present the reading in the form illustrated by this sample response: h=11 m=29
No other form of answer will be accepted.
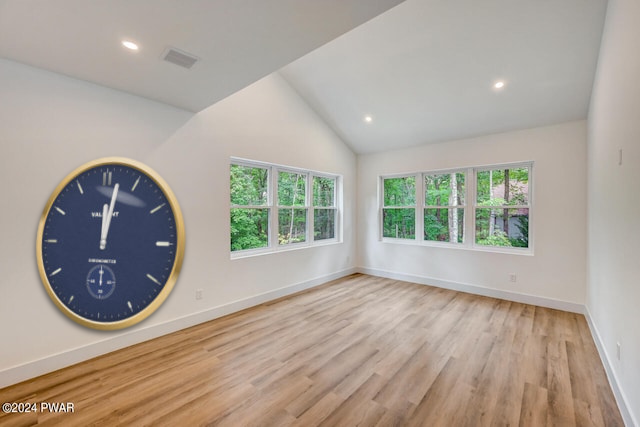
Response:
h=12 m=2
